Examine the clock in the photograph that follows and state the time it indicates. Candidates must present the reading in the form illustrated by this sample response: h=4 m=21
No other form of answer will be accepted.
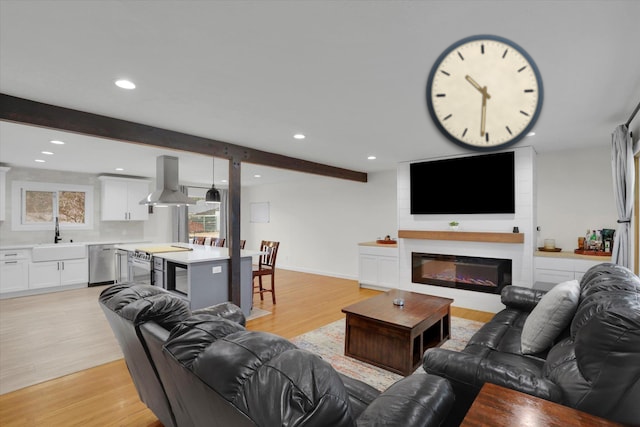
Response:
h=10 m=31
